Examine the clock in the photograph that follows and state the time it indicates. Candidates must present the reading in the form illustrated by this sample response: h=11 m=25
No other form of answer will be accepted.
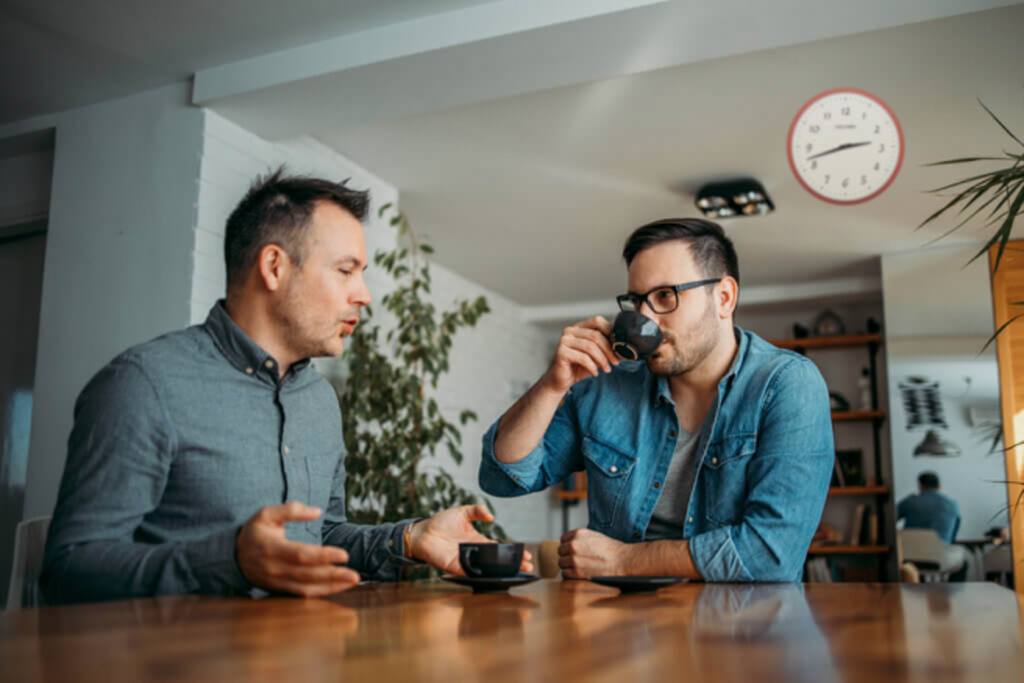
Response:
h=2 m=42
